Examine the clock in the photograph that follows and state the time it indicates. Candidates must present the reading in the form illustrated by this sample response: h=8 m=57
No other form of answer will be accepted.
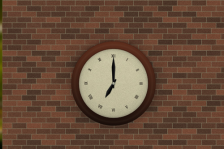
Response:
h=7 m=0
